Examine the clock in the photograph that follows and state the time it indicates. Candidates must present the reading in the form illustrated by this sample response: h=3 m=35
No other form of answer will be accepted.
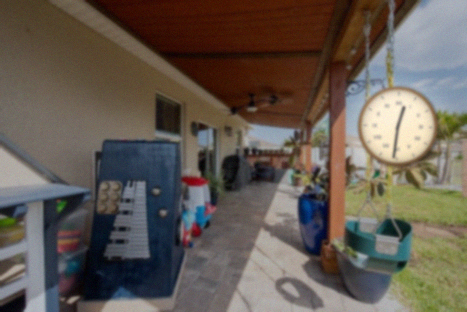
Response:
h=12 m=31
